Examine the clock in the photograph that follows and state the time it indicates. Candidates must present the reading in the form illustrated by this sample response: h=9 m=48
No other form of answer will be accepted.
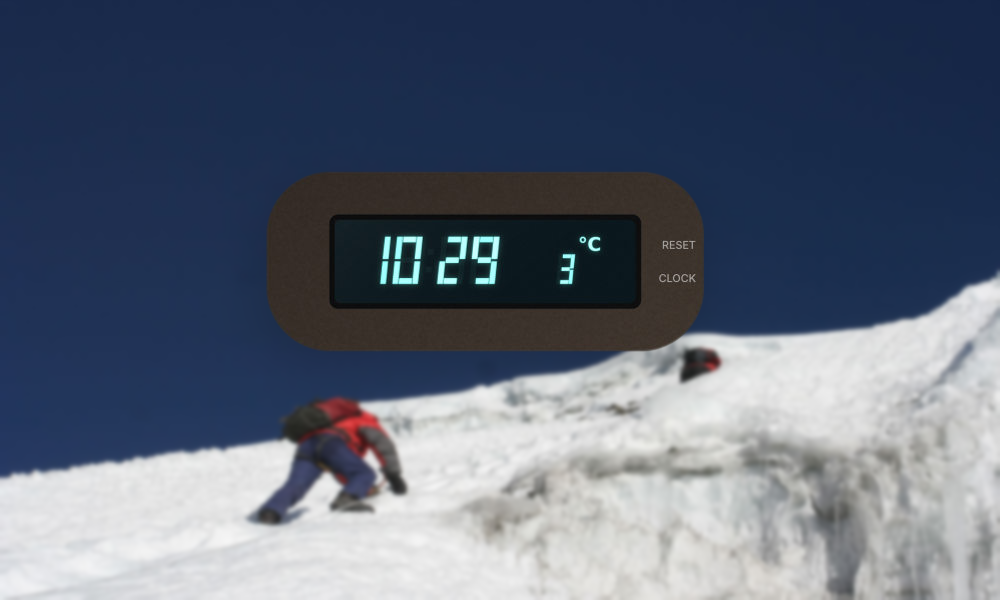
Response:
h=10 m=29
